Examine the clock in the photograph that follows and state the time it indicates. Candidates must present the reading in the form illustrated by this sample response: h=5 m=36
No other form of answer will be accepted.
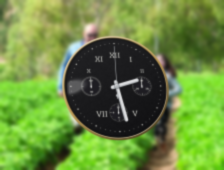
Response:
h=2 m=28
